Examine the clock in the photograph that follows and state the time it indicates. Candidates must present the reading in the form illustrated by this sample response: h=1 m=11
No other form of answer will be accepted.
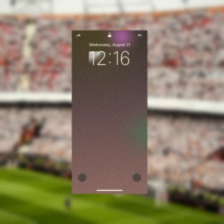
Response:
h=12 m=16
